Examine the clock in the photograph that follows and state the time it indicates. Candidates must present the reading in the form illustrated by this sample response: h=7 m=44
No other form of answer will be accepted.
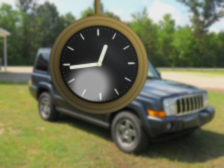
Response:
h=12 m=44
